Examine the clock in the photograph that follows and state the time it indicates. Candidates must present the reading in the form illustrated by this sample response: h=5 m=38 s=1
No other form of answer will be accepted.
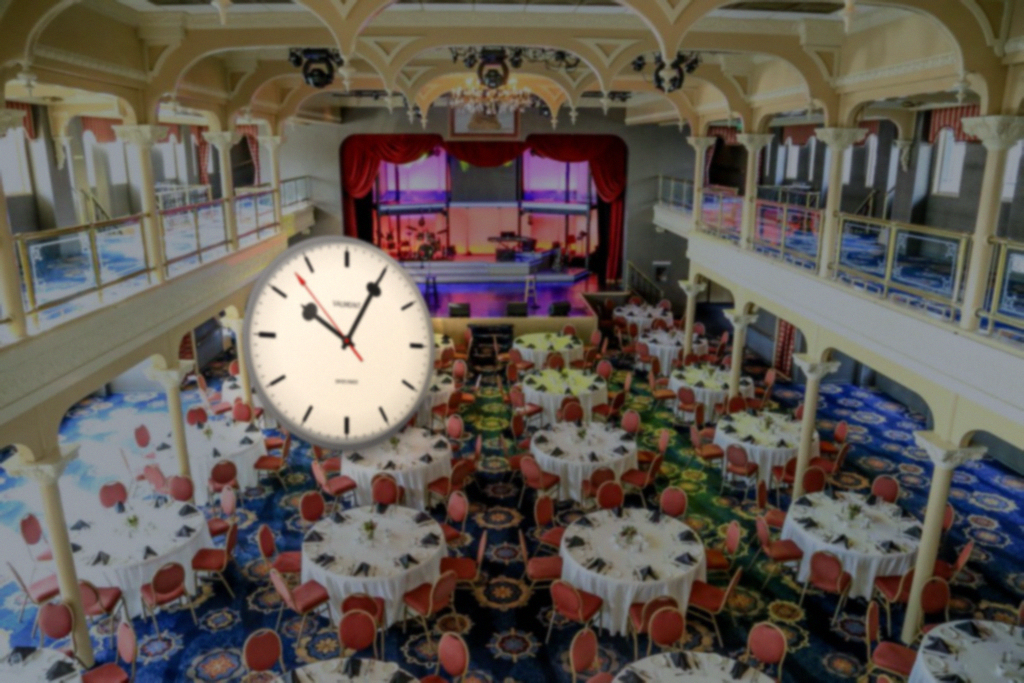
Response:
h=10 m=4 s=53
